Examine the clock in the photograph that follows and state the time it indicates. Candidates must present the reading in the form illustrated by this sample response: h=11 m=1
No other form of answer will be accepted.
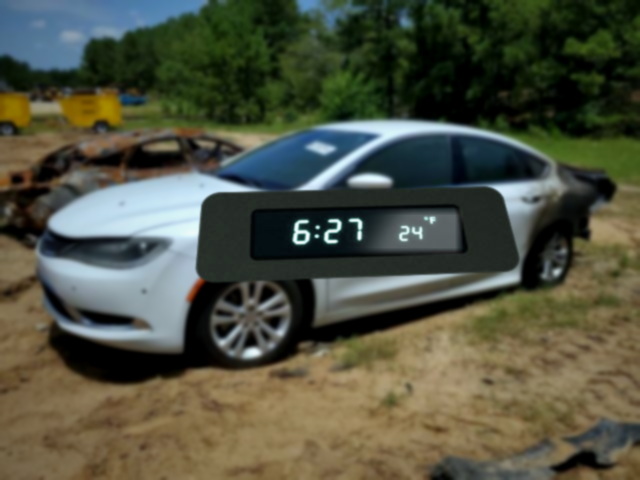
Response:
h=6 m=27
